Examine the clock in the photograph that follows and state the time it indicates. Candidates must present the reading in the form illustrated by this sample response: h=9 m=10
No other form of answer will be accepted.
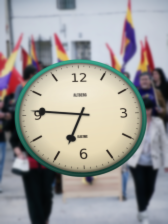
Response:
h=6 m=46
